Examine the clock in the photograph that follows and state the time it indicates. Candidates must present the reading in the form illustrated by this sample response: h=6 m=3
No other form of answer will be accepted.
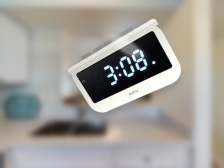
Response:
h=3 m=8
